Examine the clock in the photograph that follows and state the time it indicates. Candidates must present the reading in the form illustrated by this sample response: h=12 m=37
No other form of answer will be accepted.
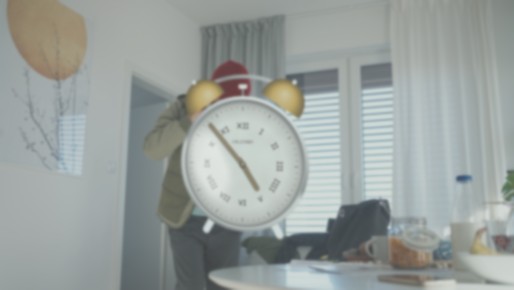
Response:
h=4 m=53
